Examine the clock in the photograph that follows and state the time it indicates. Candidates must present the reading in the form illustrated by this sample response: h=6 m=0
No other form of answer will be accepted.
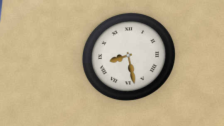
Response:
h=8 m=28
